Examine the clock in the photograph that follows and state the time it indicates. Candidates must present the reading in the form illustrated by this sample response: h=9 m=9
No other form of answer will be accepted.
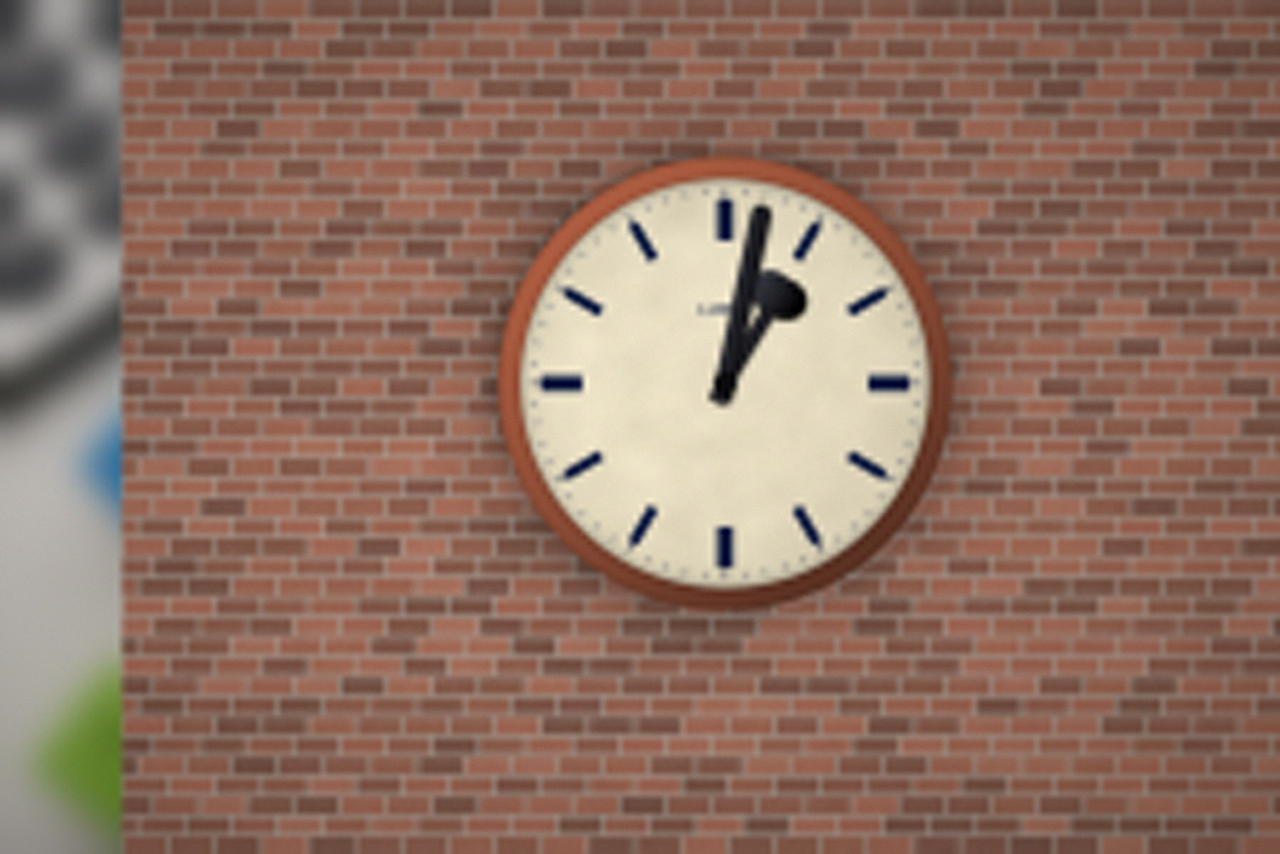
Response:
h=1 m=2
